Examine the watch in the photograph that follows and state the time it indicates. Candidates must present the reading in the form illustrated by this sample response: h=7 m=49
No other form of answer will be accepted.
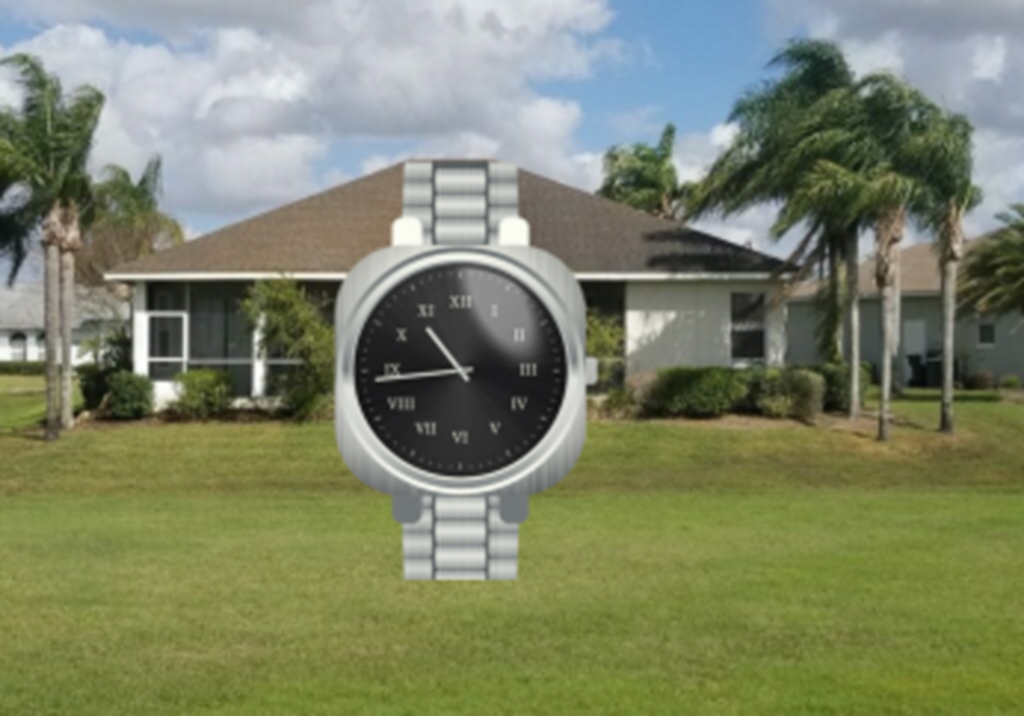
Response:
h=10 m=44
